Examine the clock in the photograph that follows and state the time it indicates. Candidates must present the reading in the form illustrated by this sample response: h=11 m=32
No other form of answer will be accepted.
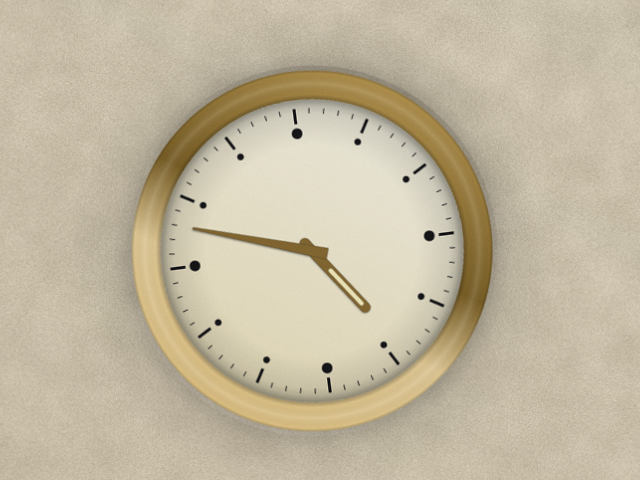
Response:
h=4 m=48
